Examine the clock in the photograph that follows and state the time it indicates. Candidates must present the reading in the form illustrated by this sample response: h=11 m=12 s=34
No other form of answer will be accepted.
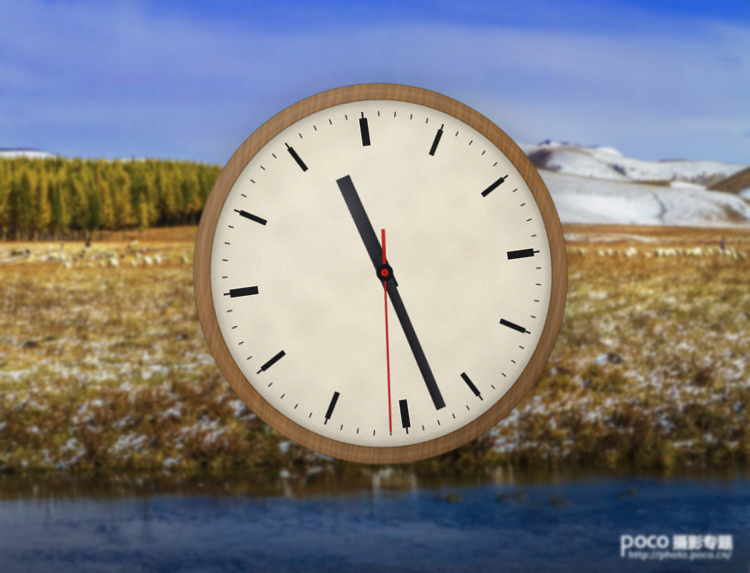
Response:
h=11 m=27 s=31
